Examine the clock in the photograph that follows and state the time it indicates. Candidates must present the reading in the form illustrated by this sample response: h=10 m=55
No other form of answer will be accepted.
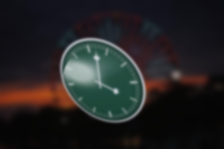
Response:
h=4 m=2
